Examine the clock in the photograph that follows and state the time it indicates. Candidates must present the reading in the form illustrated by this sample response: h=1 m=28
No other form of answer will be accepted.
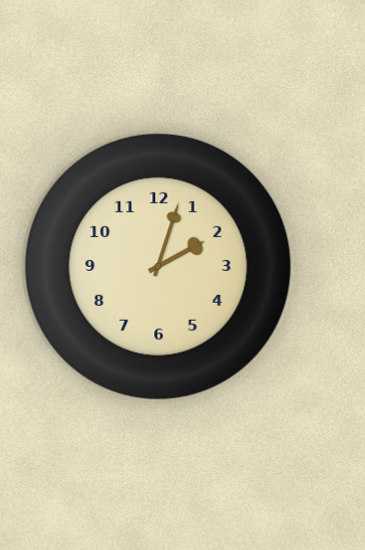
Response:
h=2 m=3
